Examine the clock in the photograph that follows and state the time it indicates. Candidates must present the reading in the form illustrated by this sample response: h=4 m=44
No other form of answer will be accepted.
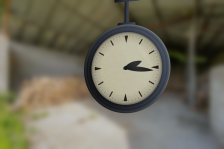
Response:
h=2 m=16
